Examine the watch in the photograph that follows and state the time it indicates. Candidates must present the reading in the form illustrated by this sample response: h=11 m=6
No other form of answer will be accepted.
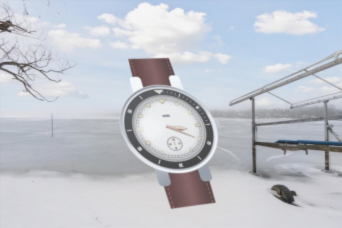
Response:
h=3 m=20
